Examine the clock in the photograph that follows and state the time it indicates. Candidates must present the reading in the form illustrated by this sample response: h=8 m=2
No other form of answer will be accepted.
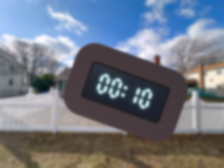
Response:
h=0 m=10
